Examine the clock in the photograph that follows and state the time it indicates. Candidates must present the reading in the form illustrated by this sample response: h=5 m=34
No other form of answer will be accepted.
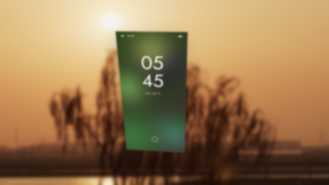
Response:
h=5 m=45
